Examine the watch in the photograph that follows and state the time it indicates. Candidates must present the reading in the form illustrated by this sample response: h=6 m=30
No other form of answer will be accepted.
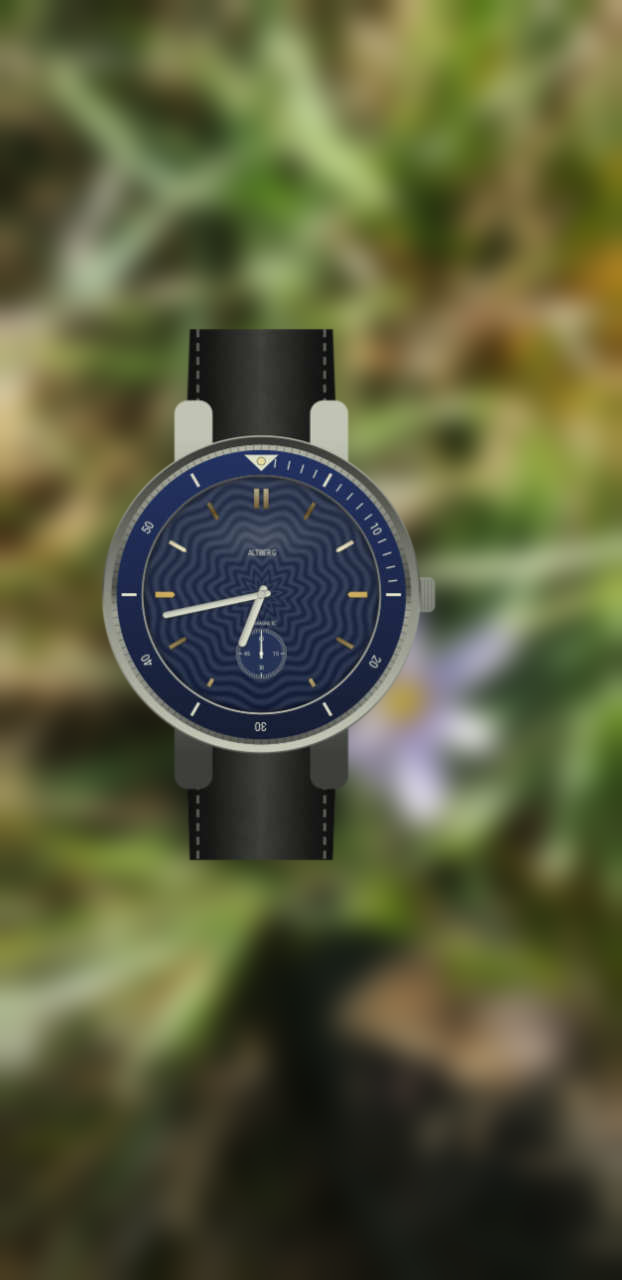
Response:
h=6 m=43
